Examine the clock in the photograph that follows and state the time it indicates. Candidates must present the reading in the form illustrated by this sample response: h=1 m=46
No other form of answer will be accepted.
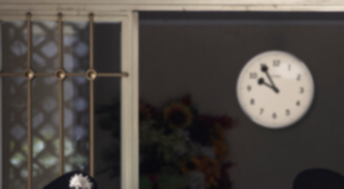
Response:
h=9 m=55
